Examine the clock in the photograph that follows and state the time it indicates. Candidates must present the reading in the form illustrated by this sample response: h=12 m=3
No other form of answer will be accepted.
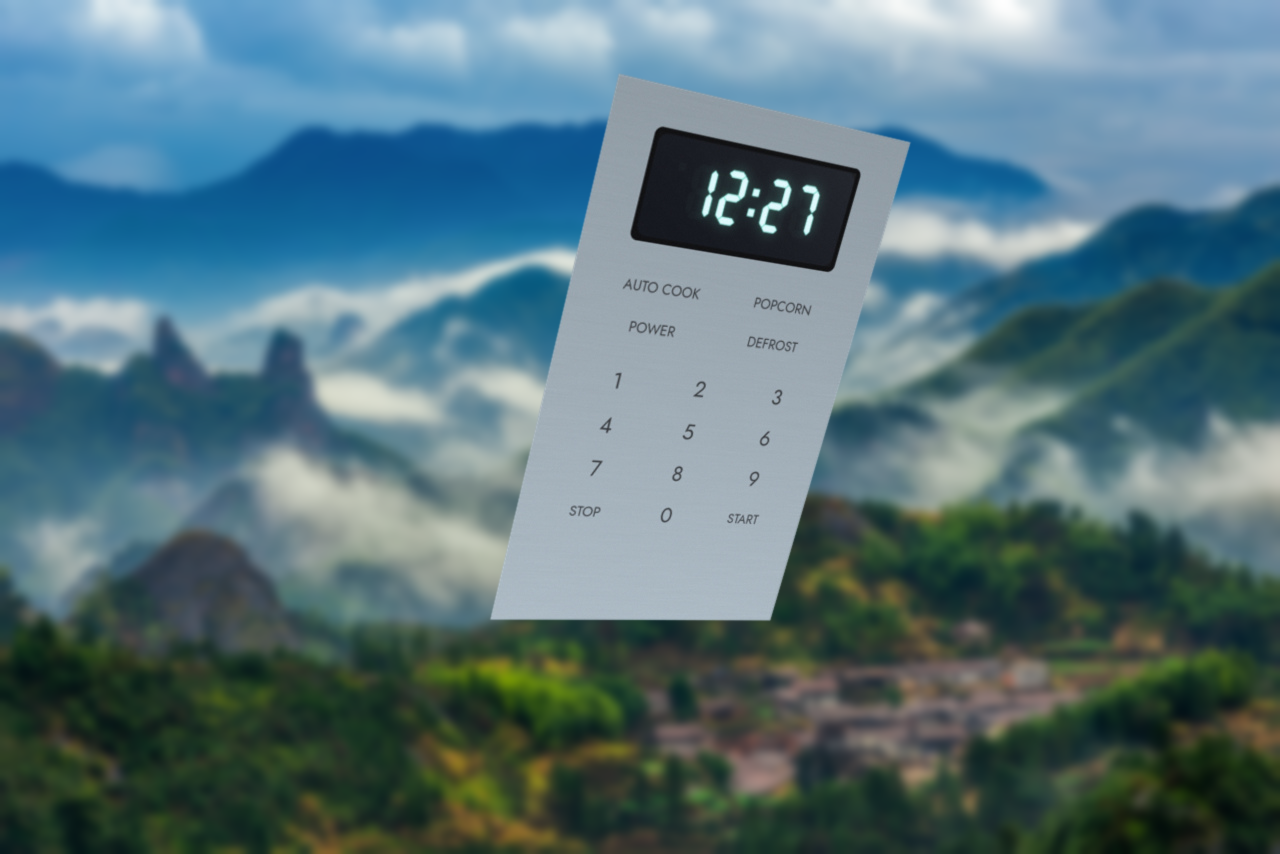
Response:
h=12 m=27
